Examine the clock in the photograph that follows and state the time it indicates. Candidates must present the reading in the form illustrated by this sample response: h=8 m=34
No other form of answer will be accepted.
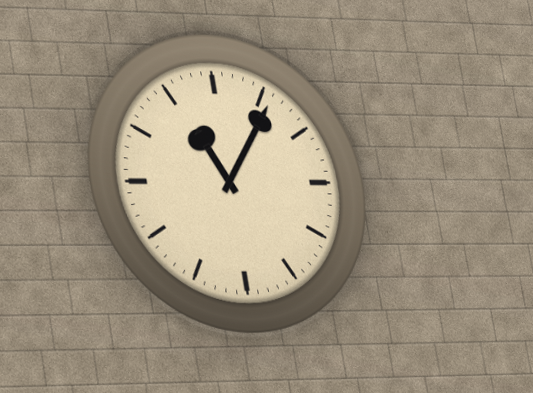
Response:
h=11 m=6
